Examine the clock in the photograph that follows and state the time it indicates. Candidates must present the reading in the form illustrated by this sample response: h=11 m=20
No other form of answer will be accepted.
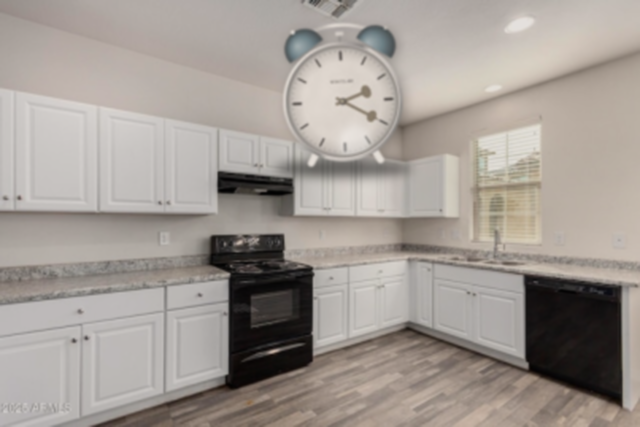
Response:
h=2 m=20
